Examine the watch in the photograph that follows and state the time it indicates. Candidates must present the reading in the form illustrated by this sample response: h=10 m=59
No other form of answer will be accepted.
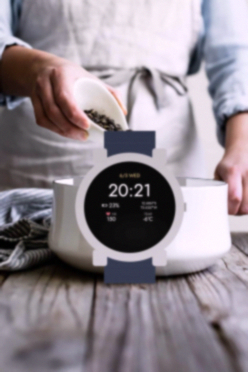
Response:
h=20 m=21
